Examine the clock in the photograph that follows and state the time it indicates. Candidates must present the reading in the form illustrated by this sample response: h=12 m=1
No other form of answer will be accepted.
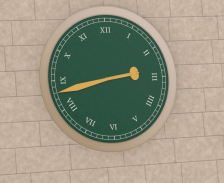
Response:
h=2 m=43
